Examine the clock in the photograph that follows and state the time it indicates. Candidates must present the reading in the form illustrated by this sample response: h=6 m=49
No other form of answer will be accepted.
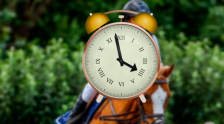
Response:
h=3 m=58
